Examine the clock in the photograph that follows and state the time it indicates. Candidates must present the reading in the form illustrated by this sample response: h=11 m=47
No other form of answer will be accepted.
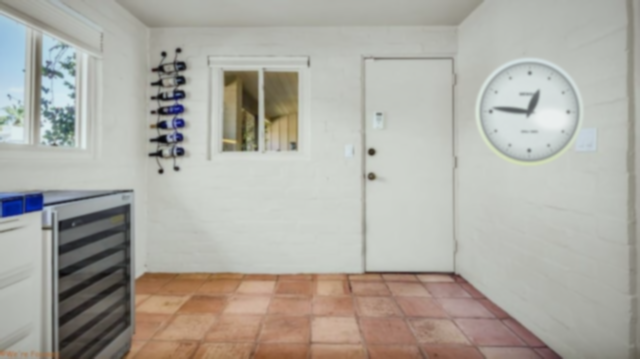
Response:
h=12 m=46
